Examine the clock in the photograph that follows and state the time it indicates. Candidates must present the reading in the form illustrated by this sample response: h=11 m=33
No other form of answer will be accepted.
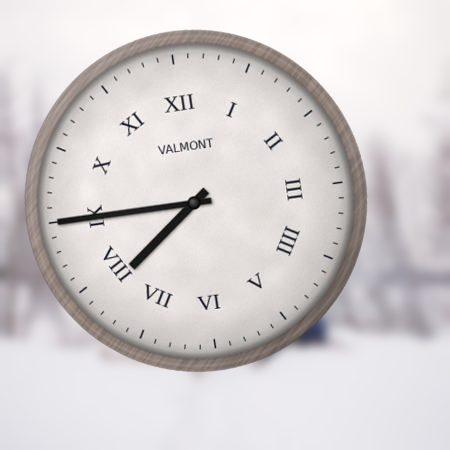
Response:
h=7 m=45
